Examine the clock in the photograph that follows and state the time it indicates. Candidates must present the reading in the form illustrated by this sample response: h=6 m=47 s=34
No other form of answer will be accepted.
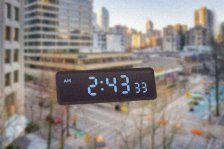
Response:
h=2 m=43 s=33
